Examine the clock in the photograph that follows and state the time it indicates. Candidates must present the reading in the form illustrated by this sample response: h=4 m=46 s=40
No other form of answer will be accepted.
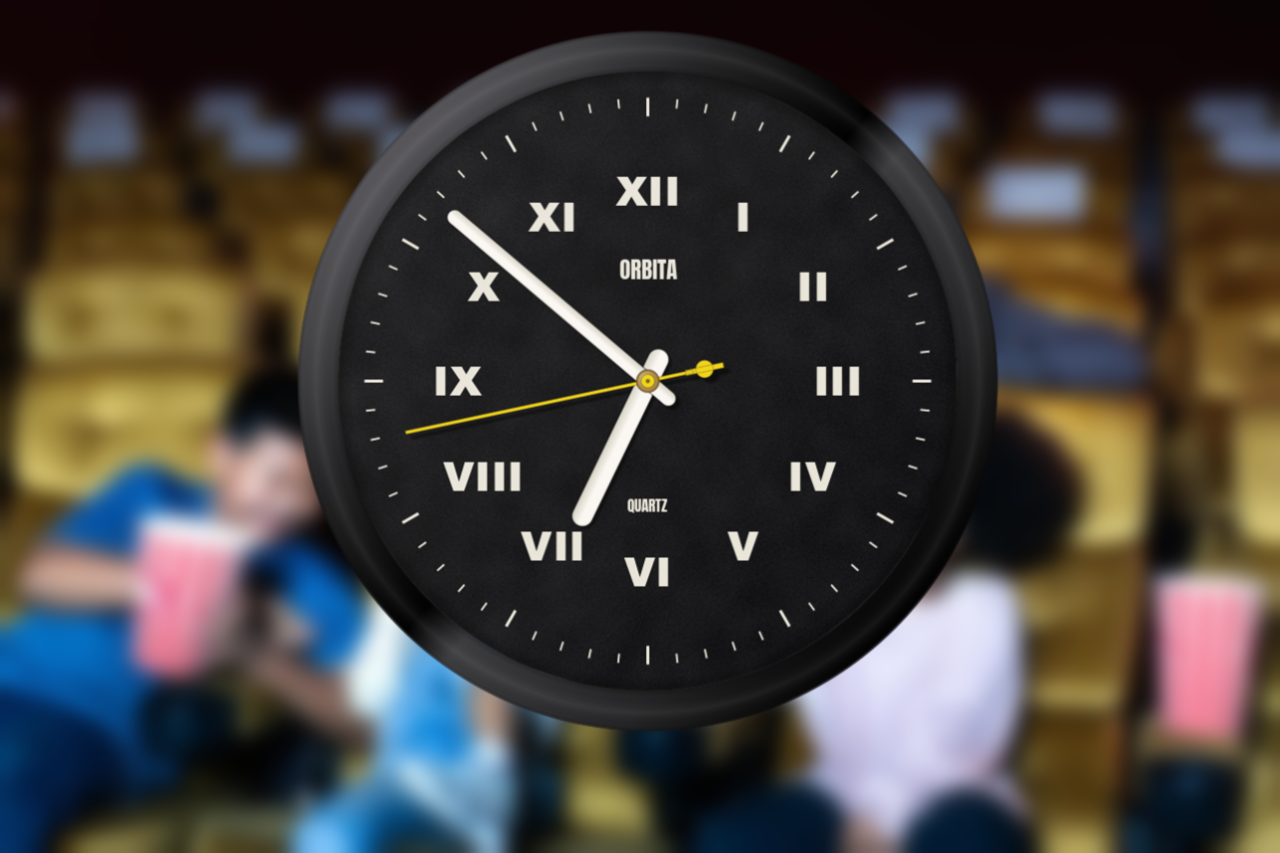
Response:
h=6 m=51 s=43
